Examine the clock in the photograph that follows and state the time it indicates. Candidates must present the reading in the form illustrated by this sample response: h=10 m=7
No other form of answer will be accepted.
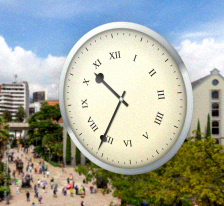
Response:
h=10 m=36
